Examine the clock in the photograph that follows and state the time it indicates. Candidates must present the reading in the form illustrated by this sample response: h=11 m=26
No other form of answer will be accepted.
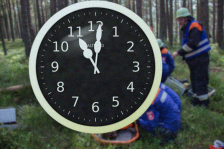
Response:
h=11 m=1
